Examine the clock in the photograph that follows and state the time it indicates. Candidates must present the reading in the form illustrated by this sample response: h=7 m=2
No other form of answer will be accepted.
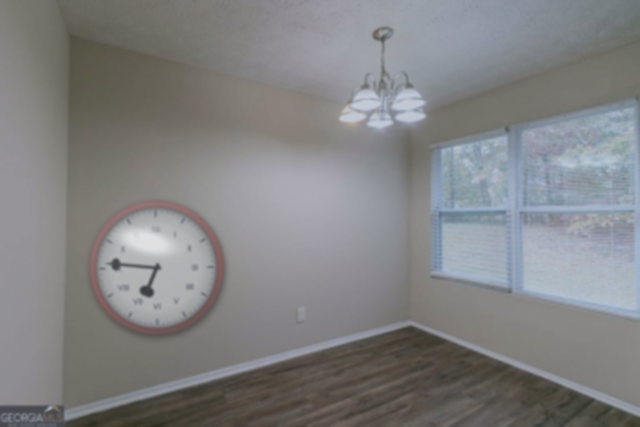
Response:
h=6 m=46
